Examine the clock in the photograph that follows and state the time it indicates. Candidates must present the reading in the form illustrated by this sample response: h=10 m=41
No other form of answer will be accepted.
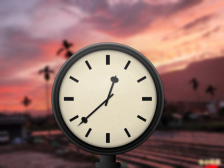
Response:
h=12 m=38
